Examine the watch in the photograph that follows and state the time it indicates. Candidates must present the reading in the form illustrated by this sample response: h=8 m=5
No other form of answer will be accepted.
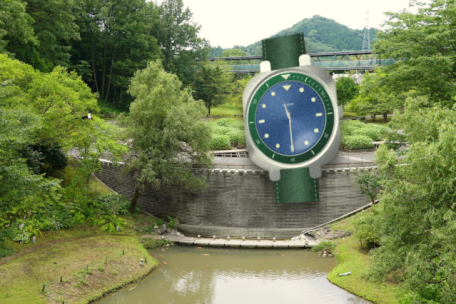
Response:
h=11 m=30
